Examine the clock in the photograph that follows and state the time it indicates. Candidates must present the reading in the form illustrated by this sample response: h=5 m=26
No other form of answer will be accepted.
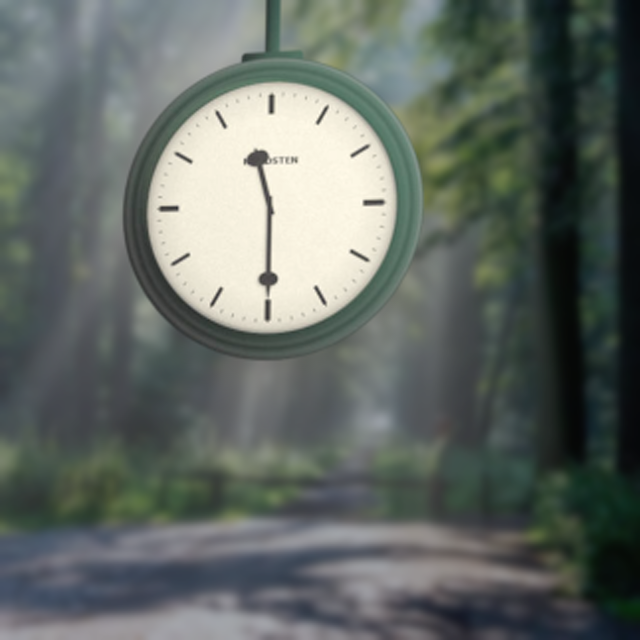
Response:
h=11 m=30
